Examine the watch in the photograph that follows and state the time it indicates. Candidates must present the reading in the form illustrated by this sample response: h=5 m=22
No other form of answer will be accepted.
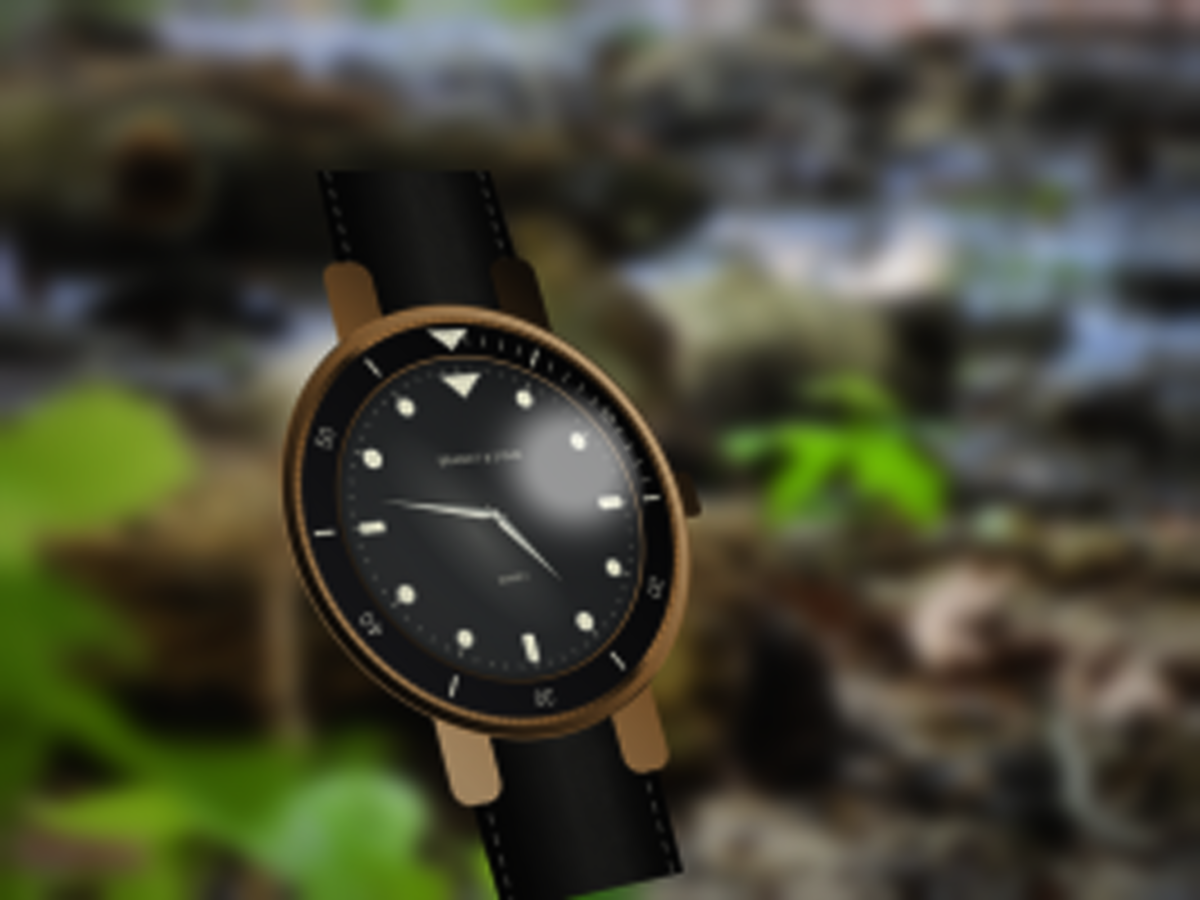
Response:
h=4 m=47
